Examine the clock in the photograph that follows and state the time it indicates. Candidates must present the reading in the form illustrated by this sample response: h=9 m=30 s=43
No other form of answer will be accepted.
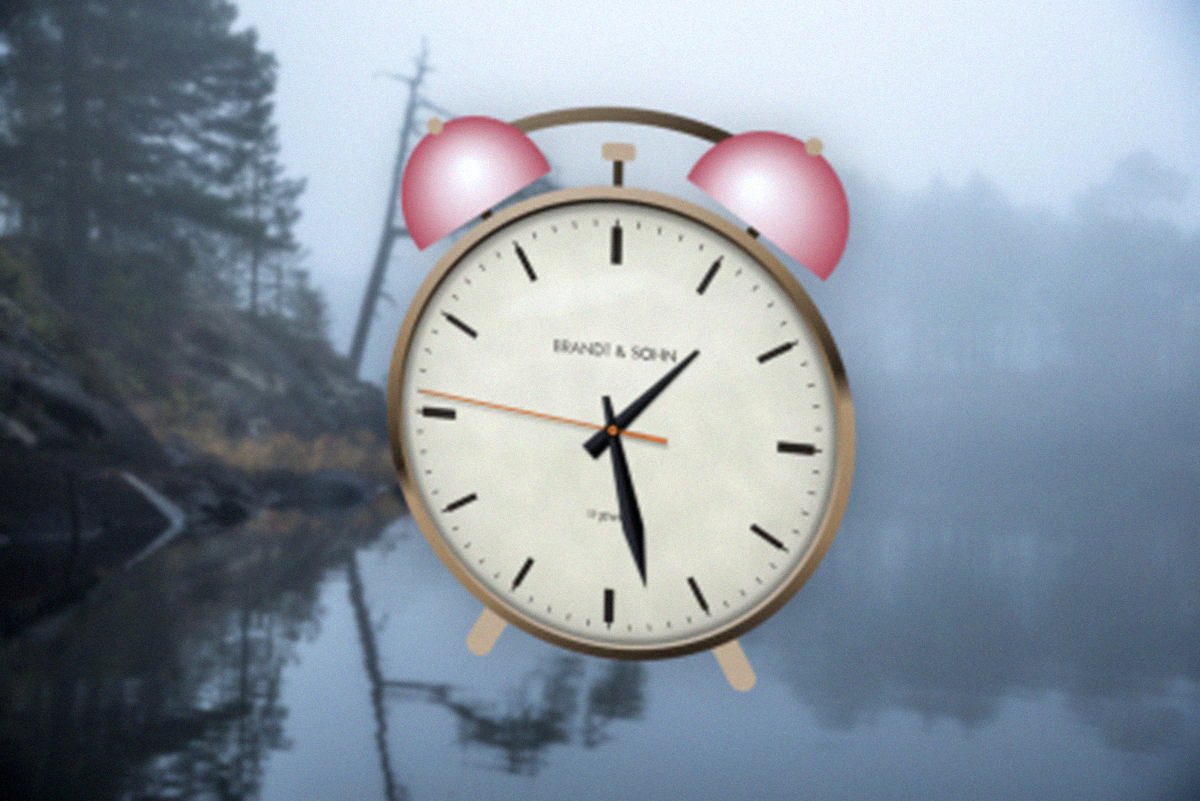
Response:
h=1 m=27 s=46
